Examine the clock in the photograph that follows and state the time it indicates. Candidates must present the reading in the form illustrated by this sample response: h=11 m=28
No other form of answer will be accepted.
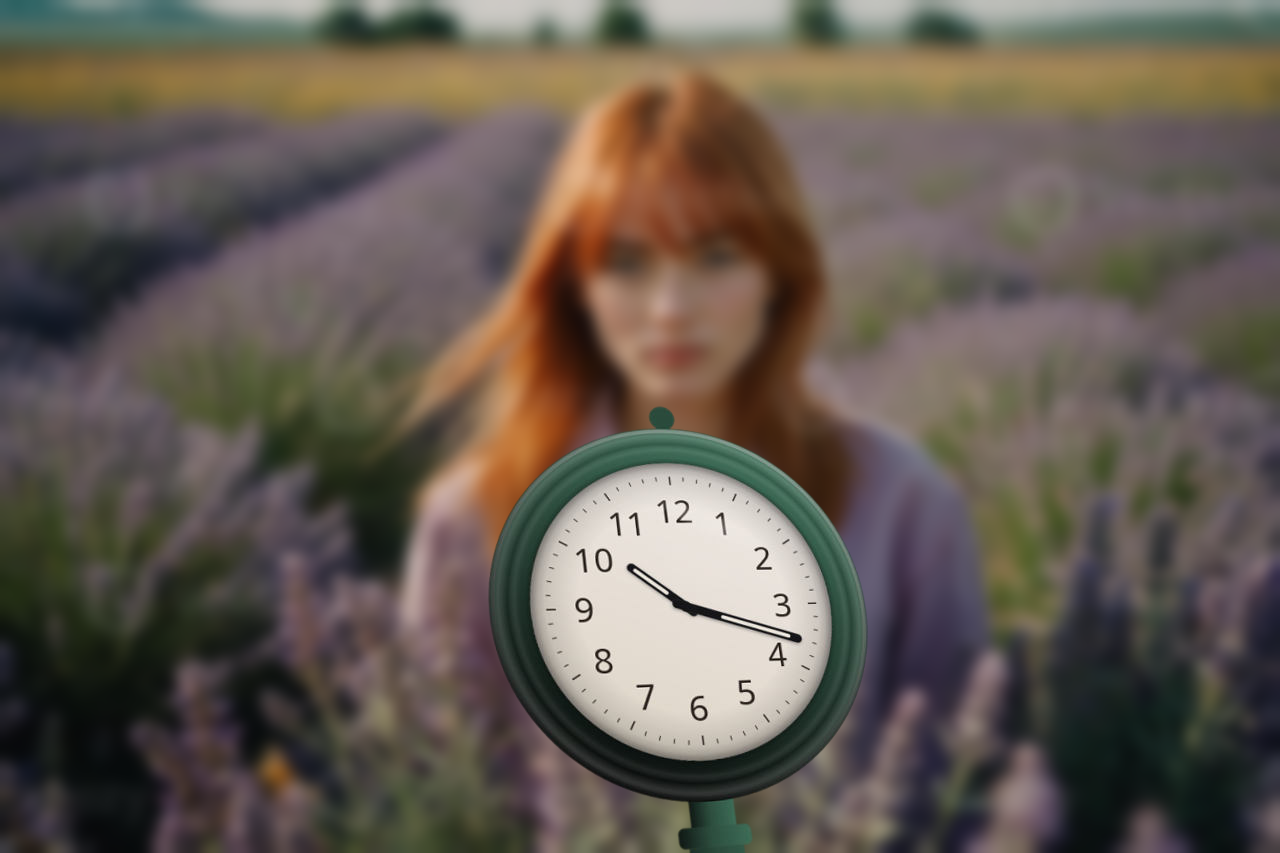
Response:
h=10 m=18
